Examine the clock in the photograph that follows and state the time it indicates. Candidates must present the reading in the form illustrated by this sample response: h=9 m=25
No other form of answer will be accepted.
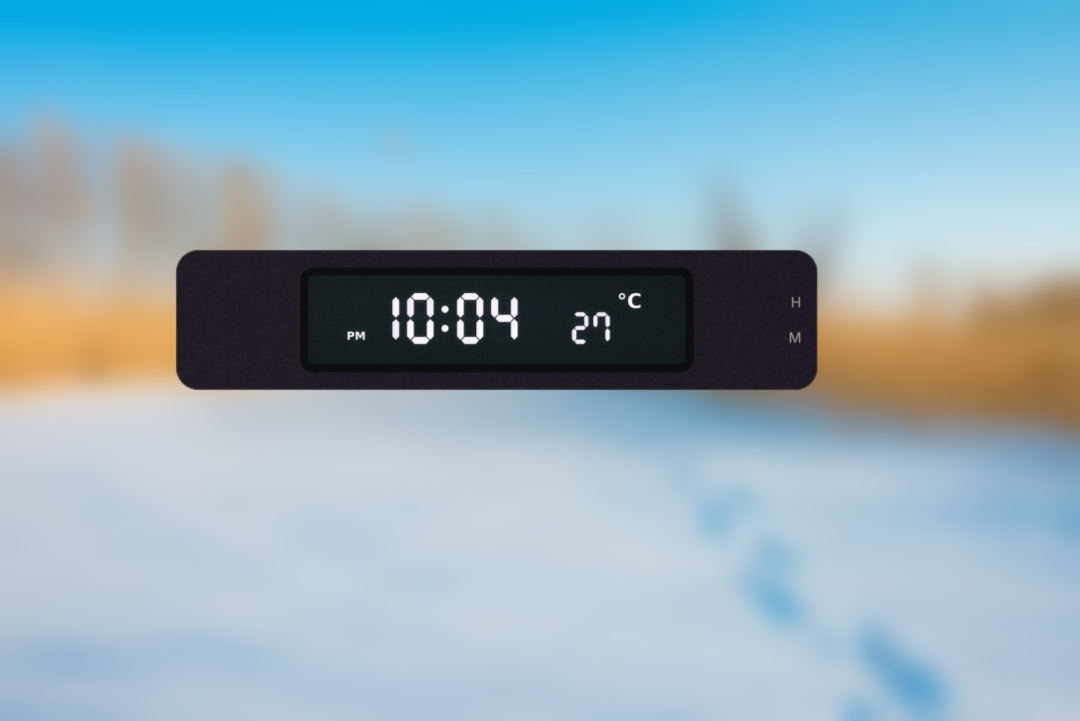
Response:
h=10 m=4
